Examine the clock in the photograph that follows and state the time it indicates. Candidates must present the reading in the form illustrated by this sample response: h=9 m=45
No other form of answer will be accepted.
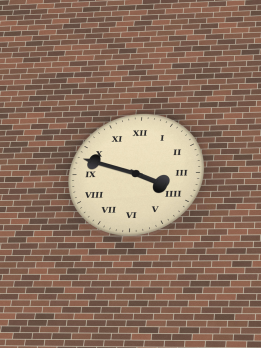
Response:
h=3 m=48
